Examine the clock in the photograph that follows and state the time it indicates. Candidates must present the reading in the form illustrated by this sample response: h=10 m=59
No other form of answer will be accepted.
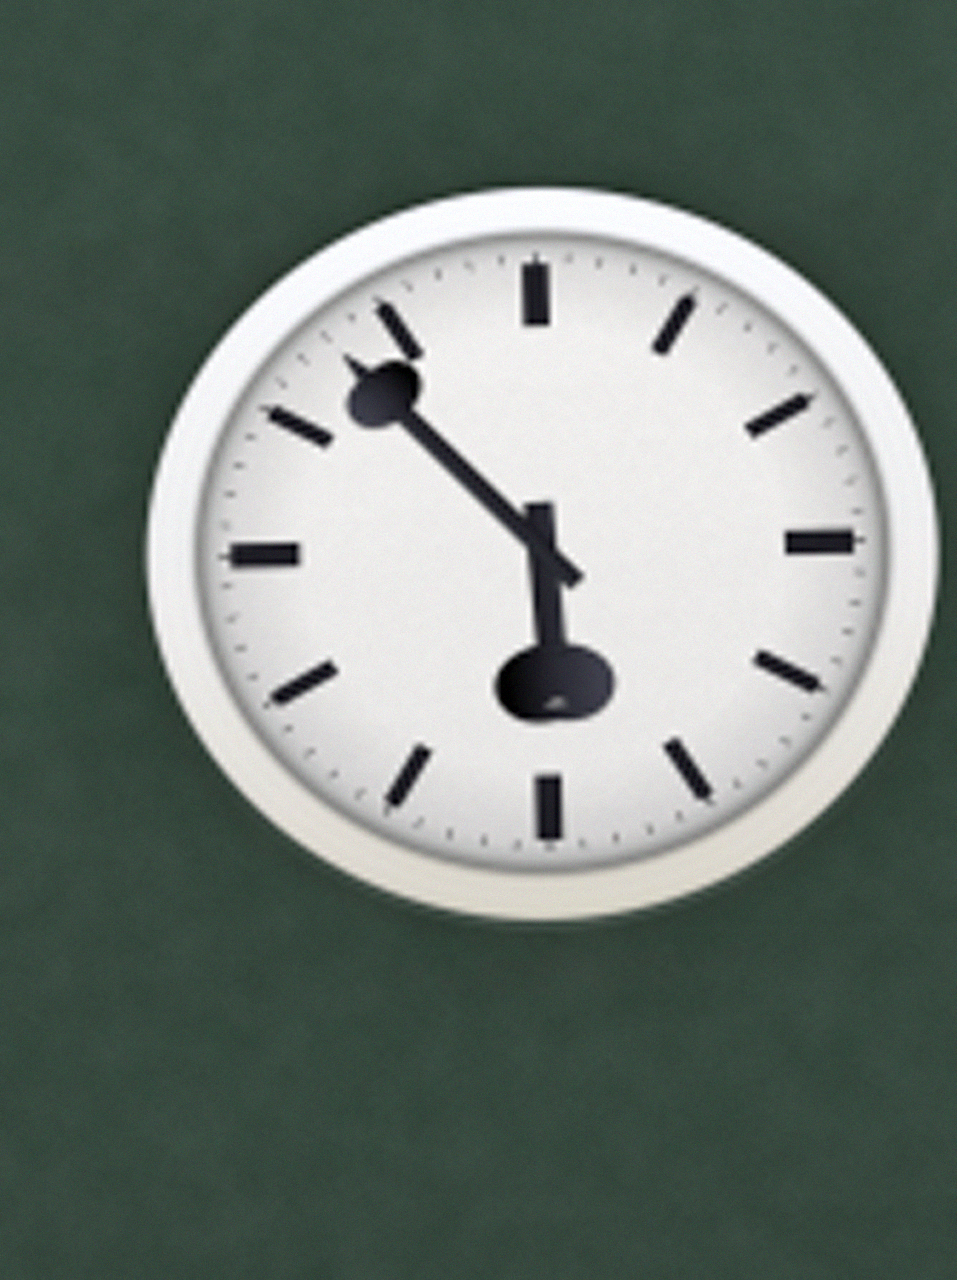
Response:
h=5 m=53
